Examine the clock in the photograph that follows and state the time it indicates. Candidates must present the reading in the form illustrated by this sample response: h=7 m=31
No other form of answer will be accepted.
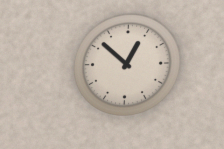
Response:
h=12 m=52
